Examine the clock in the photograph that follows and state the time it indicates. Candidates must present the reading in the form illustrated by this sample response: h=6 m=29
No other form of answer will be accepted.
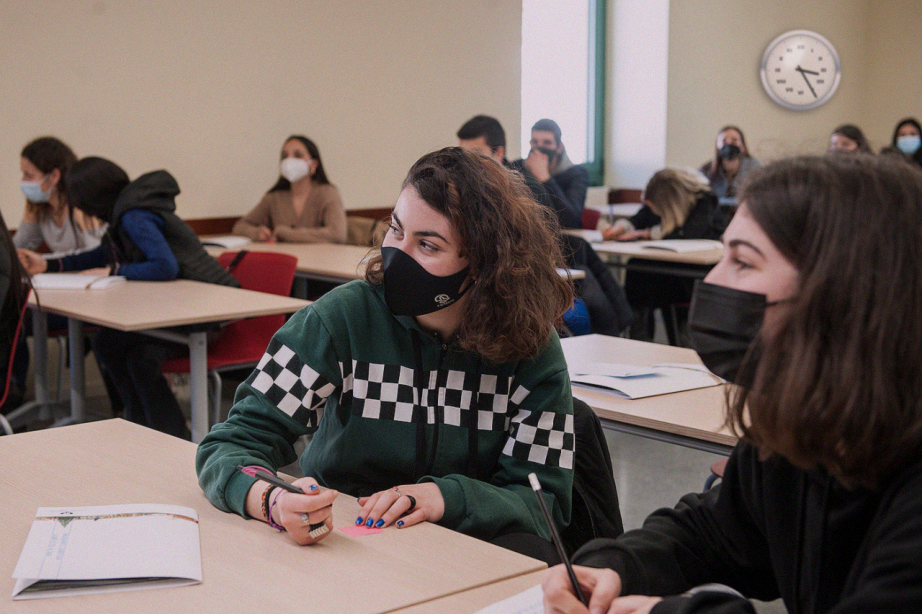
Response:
h=3 m=25
